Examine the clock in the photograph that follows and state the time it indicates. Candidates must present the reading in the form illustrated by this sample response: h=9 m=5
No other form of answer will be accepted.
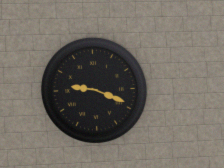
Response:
h=9 m=19
